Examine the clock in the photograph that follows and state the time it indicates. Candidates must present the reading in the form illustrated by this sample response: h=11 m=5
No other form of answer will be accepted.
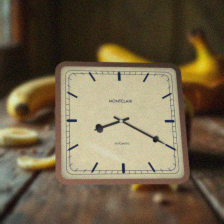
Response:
h=8 m=20
